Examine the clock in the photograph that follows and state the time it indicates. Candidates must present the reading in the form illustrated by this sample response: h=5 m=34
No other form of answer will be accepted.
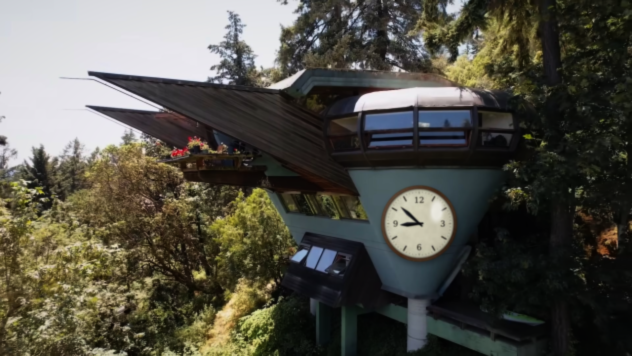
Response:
h=8 m=52
